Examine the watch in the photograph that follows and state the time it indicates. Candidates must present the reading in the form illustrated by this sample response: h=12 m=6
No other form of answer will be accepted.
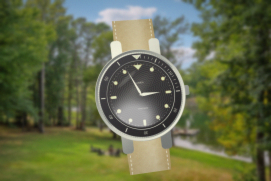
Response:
h=2 m=56
